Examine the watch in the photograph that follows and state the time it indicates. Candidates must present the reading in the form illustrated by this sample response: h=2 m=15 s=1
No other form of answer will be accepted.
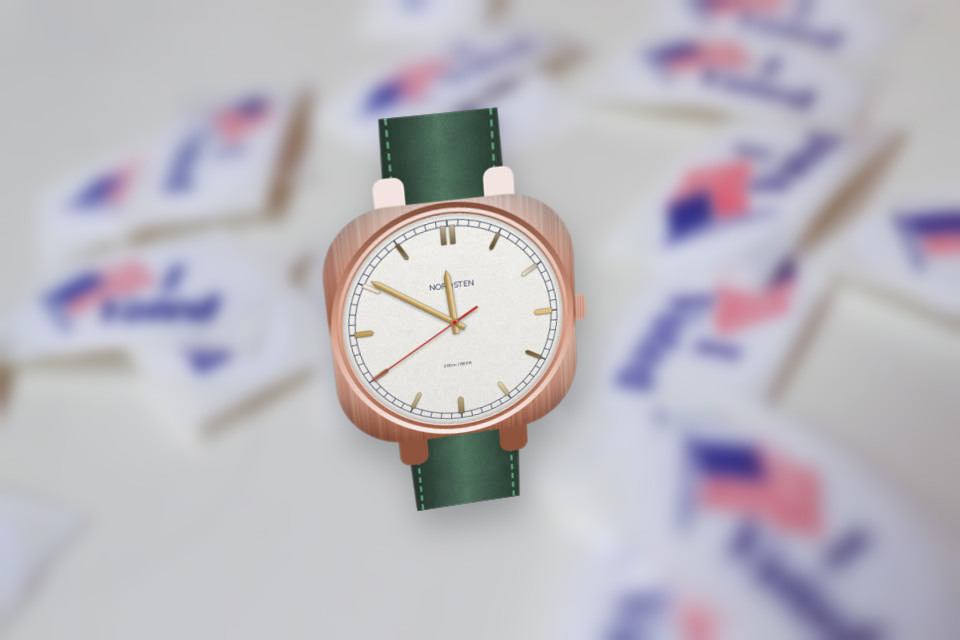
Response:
h=11 m=50 s=40
